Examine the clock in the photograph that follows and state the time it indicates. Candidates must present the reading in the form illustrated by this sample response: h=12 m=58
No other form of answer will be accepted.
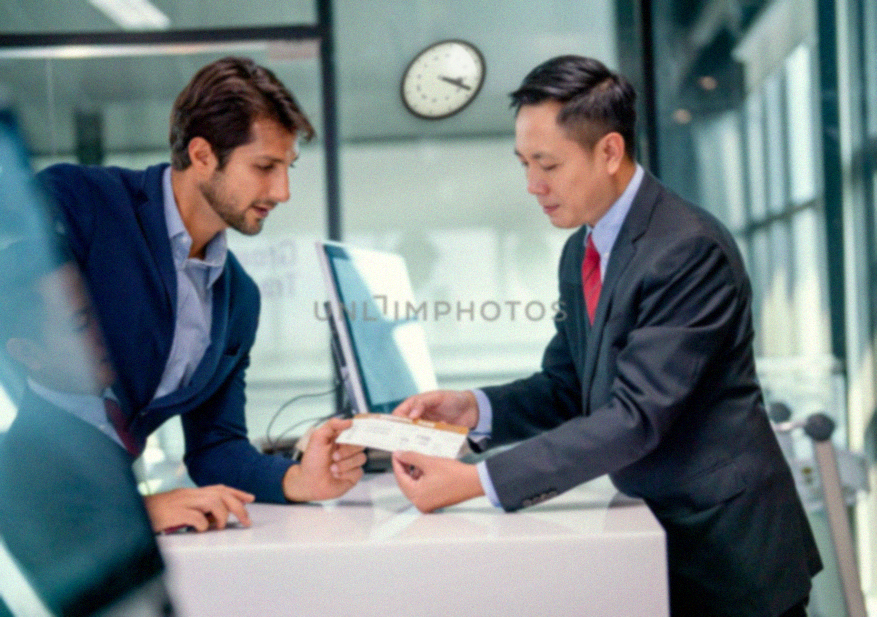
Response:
h=3 m=18
